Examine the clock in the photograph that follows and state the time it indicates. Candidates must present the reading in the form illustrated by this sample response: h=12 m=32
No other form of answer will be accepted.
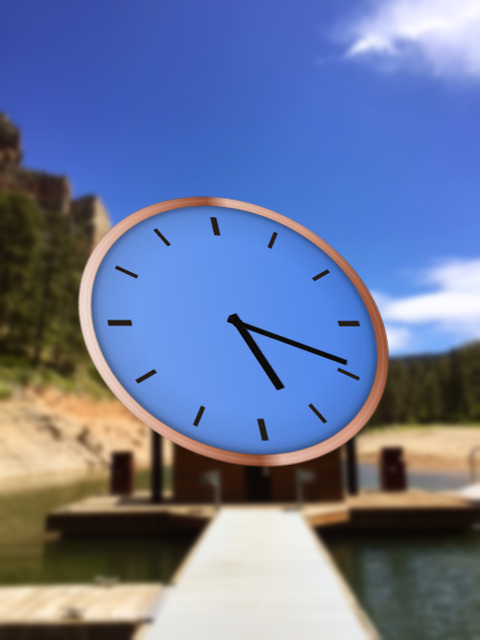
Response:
h=5 m=19
